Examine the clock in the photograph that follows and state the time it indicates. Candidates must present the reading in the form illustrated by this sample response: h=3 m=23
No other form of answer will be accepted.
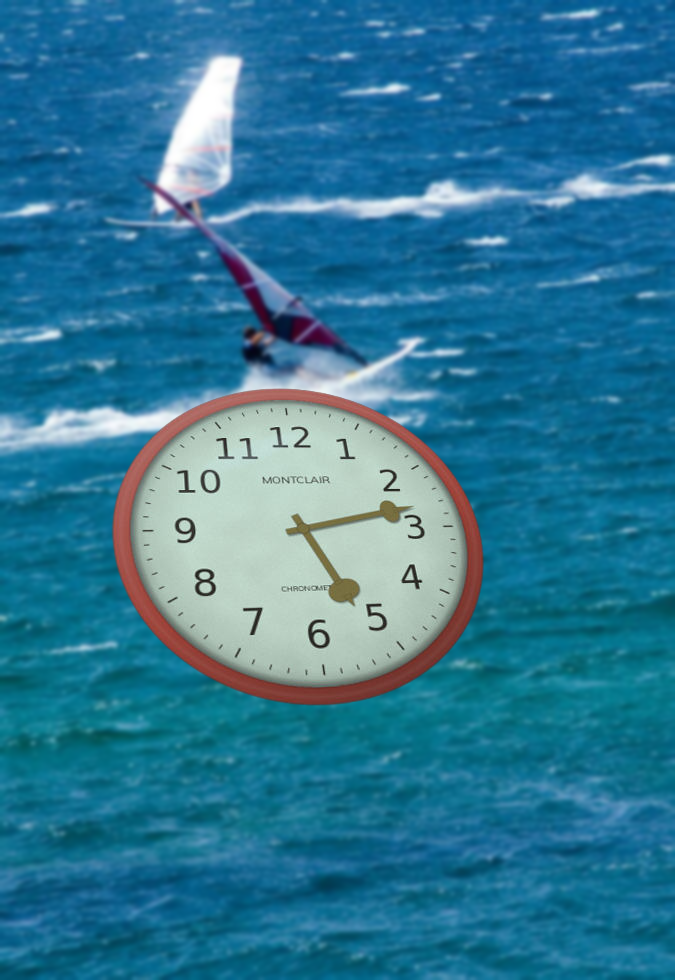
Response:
h=5 m=13
